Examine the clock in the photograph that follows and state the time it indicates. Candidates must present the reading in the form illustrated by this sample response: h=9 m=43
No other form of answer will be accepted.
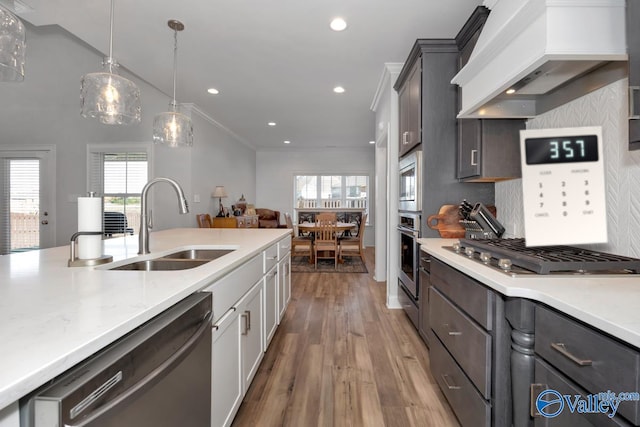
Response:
h=3 m=57
